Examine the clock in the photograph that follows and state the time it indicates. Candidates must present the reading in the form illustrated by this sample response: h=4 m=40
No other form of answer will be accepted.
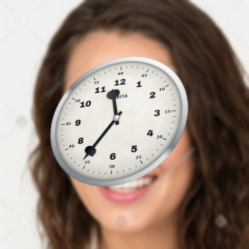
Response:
h=11 m=36
